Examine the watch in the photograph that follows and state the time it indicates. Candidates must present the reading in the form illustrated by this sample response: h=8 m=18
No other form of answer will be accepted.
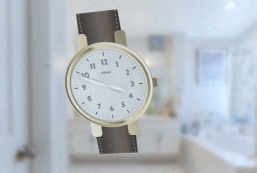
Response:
h=3 m=49
